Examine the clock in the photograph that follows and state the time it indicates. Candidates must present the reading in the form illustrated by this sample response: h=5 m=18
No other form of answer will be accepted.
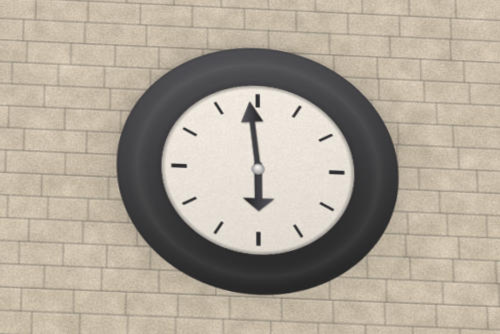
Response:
h=5 m=59
